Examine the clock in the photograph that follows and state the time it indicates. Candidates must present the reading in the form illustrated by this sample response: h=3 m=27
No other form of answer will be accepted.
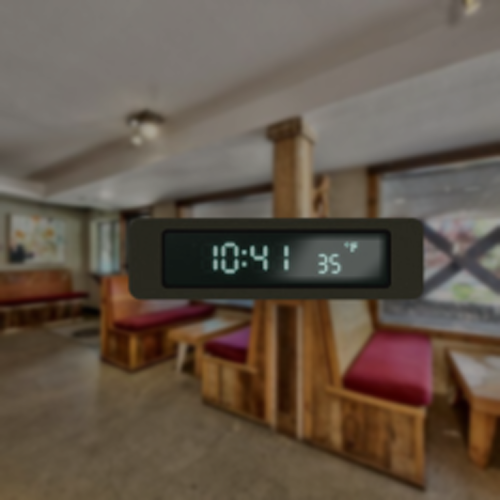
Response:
h=10 m=41
